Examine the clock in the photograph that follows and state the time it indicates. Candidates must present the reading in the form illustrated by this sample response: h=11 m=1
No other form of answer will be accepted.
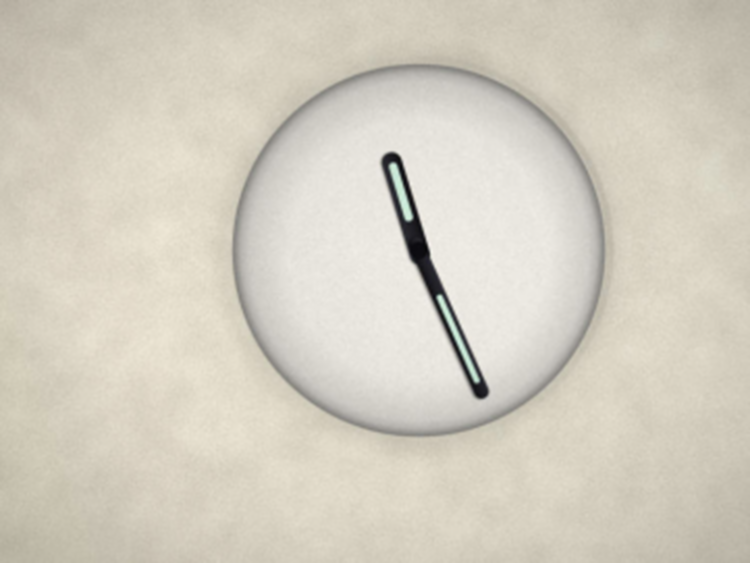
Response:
h=11 m=26
